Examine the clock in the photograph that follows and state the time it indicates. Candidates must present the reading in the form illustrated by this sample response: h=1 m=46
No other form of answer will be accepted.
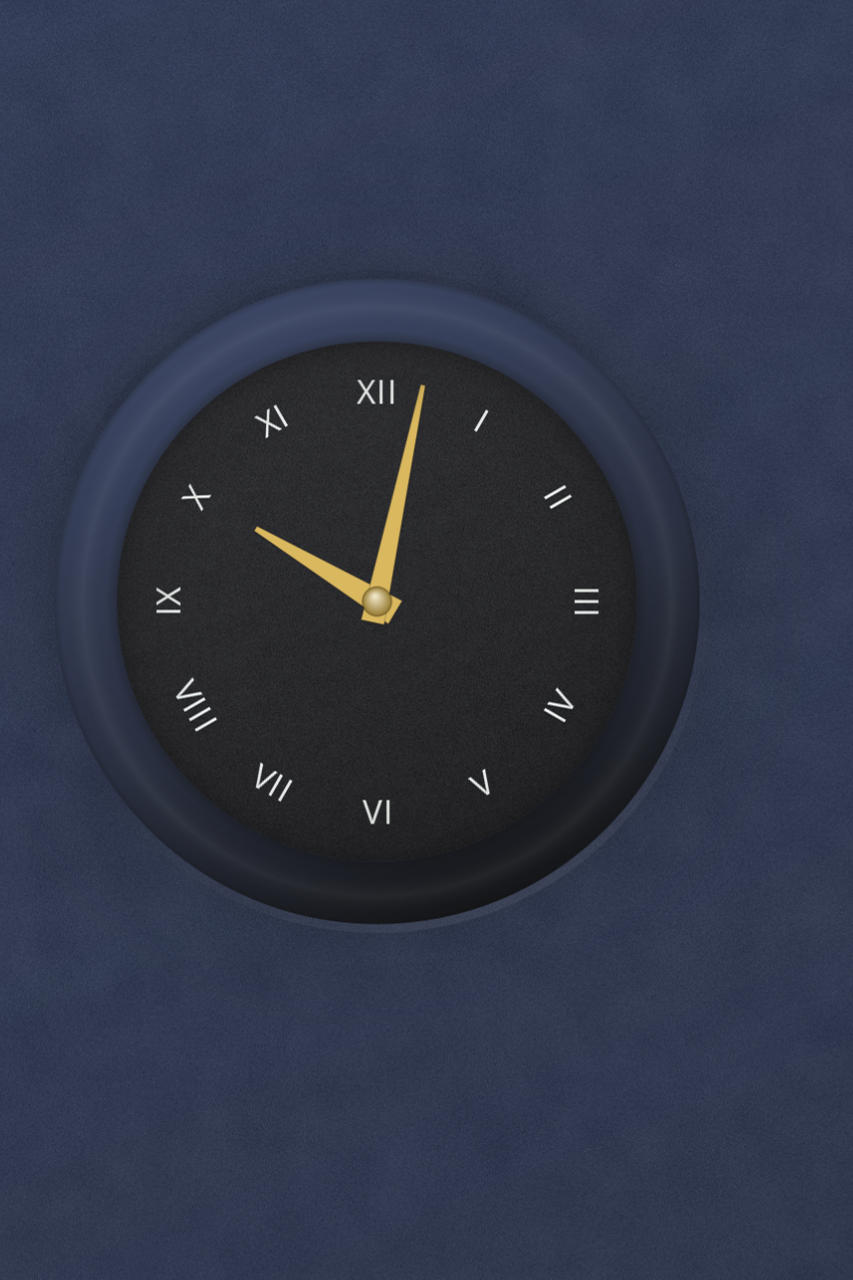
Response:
h=10 m=2
